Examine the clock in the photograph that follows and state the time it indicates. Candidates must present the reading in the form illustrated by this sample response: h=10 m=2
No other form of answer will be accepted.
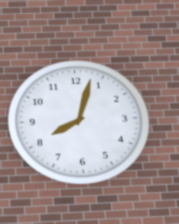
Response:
h=8 m=3
